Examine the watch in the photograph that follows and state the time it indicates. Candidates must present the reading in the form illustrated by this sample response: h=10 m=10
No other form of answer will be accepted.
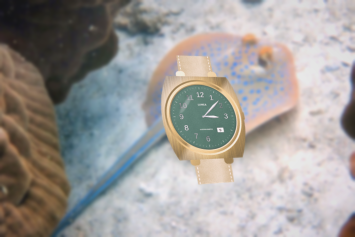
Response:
h=3 m=8
